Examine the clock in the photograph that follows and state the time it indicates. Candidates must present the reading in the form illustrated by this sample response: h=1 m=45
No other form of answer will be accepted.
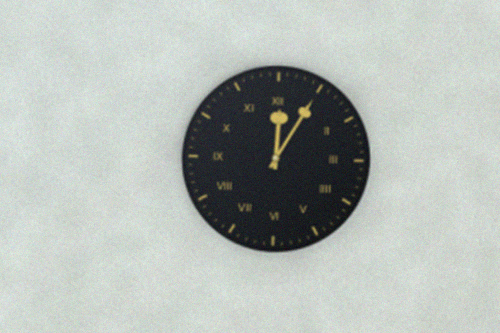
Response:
h=12 m=5
